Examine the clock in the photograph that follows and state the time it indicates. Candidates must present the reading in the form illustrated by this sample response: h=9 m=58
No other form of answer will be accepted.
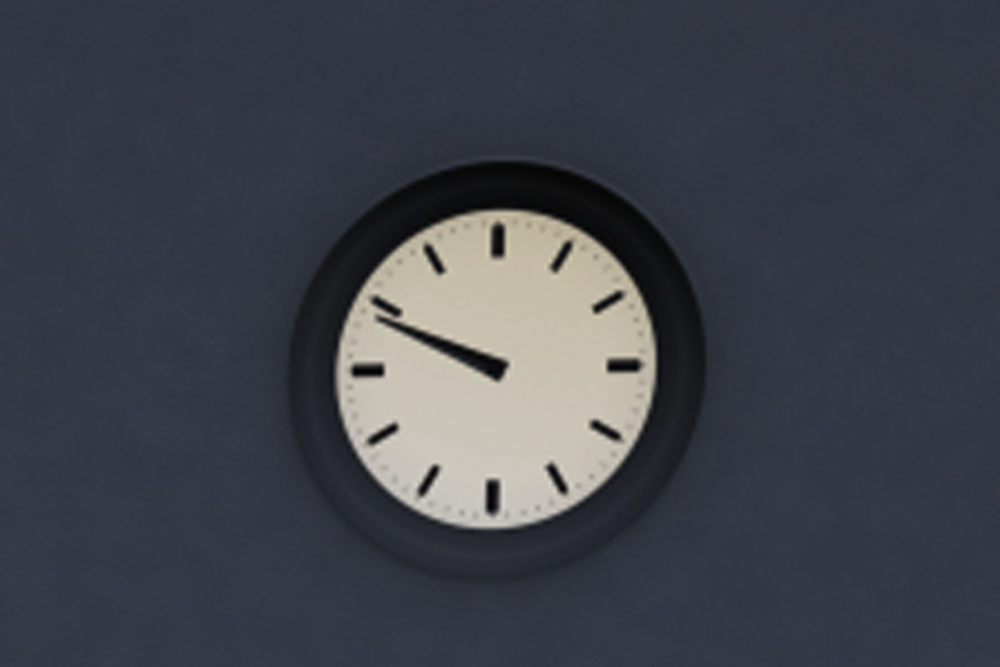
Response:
h=9 m=49
